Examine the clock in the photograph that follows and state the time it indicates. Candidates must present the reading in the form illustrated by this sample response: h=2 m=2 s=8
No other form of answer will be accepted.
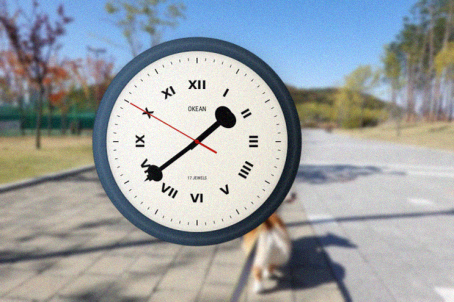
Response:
h=1 m=38 s=50
